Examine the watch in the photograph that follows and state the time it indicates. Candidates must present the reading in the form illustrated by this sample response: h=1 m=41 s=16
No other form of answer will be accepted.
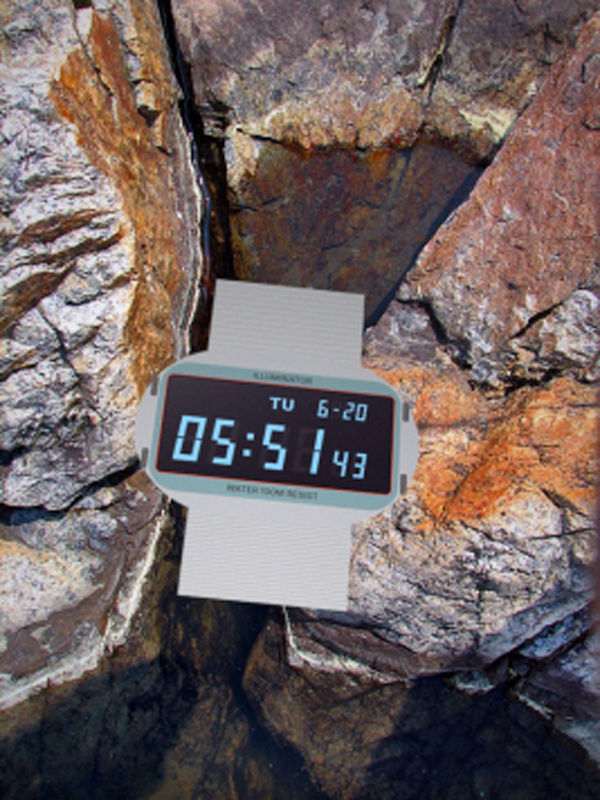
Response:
h=5 m=51 s=43
